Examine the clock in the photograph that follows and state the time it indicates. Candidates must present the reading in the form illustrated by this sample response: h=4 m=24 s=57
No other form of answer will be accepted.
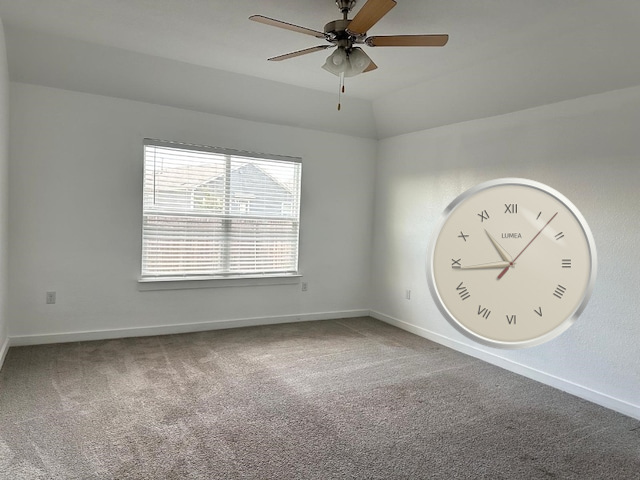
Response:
h=10 m=44 s=7
